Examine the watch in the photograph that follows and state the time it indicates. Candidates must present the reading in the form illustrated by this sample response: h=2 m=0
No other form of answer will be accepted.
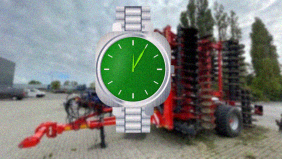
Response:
h=12 m=5
